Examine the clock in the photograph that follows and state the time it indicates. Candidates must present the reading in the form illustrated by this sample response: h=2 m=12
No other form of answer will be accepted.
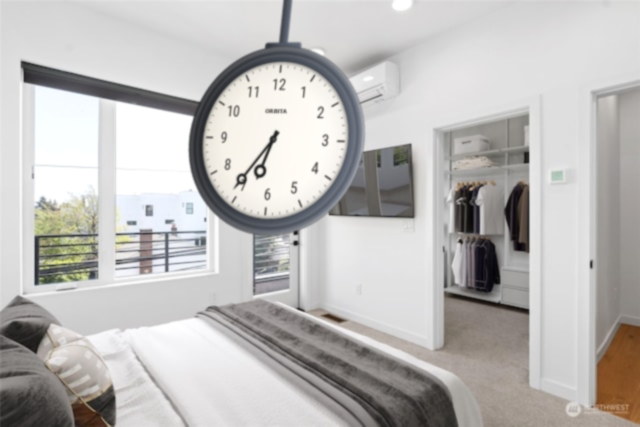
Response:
h=6 m=36
